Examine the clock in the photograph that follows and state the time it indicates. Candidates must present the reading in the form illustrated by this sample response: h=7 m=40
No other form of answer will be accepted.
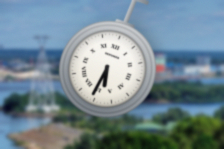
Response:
h=5 m=31
